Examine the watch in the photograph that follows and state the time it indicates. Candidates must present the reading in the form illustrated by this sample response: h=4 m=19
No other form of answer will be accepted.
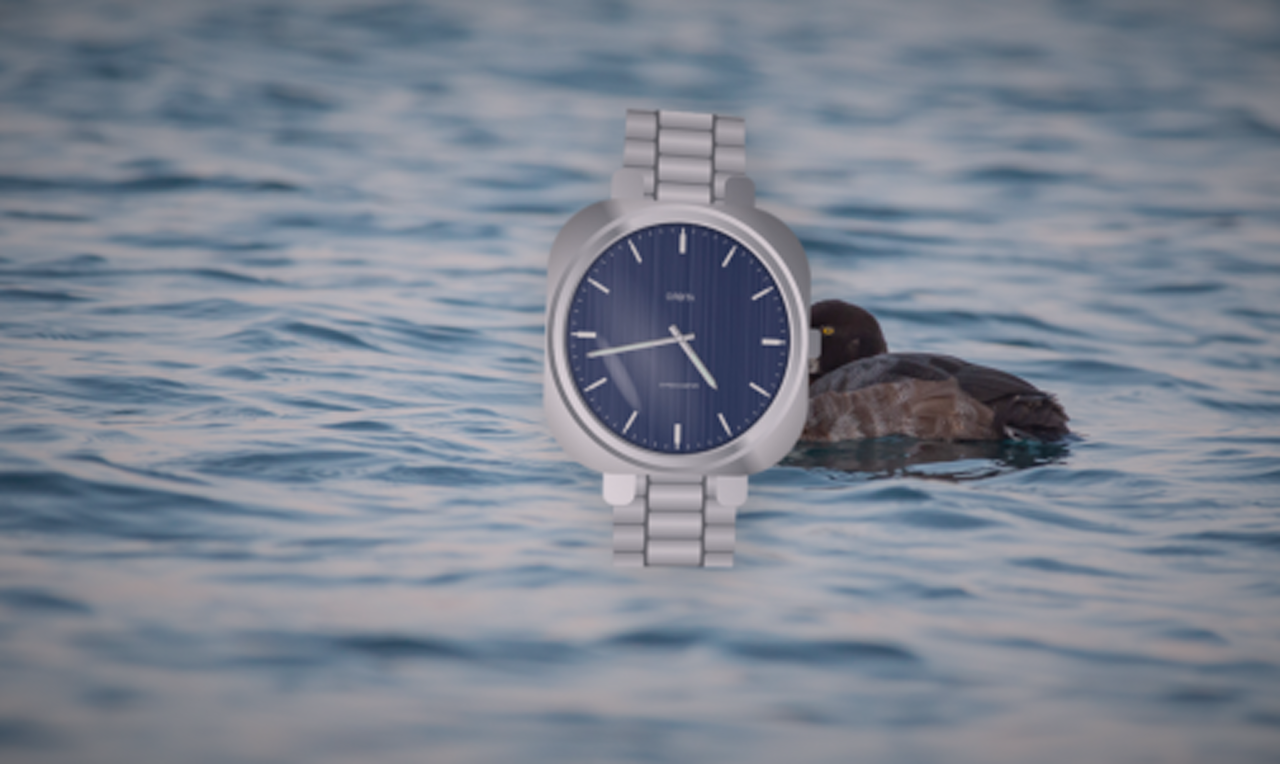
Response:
h=4 m=43
